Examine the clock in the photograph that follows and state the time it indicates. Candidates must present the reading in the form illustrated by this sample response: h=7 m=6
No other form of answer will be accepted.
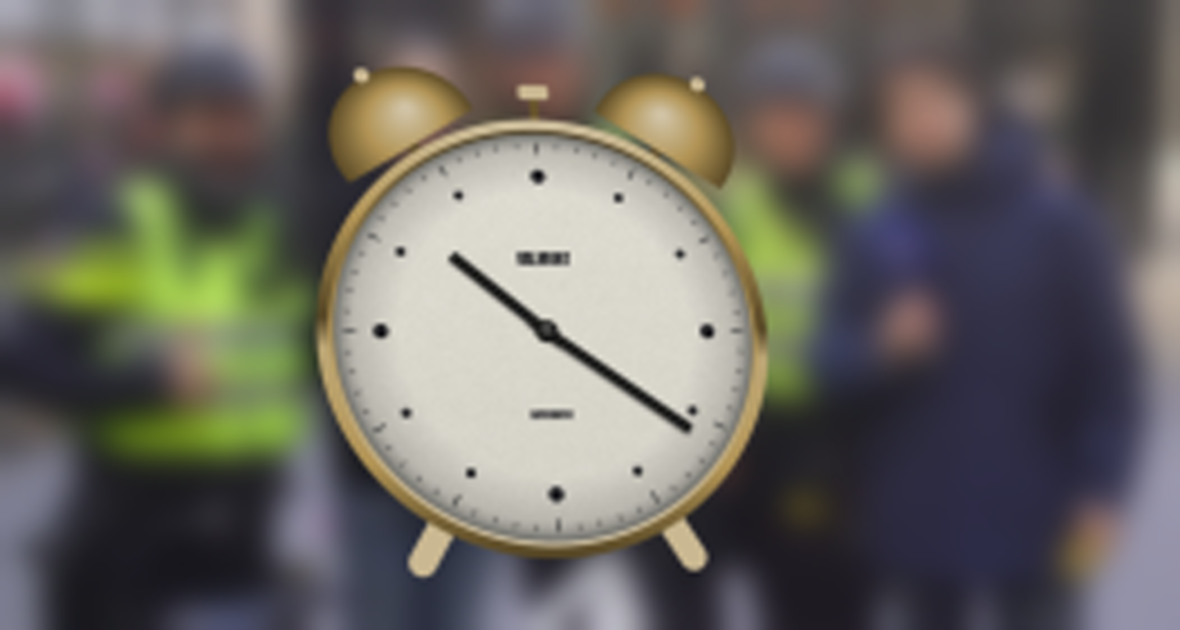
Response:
h=10 m=21
